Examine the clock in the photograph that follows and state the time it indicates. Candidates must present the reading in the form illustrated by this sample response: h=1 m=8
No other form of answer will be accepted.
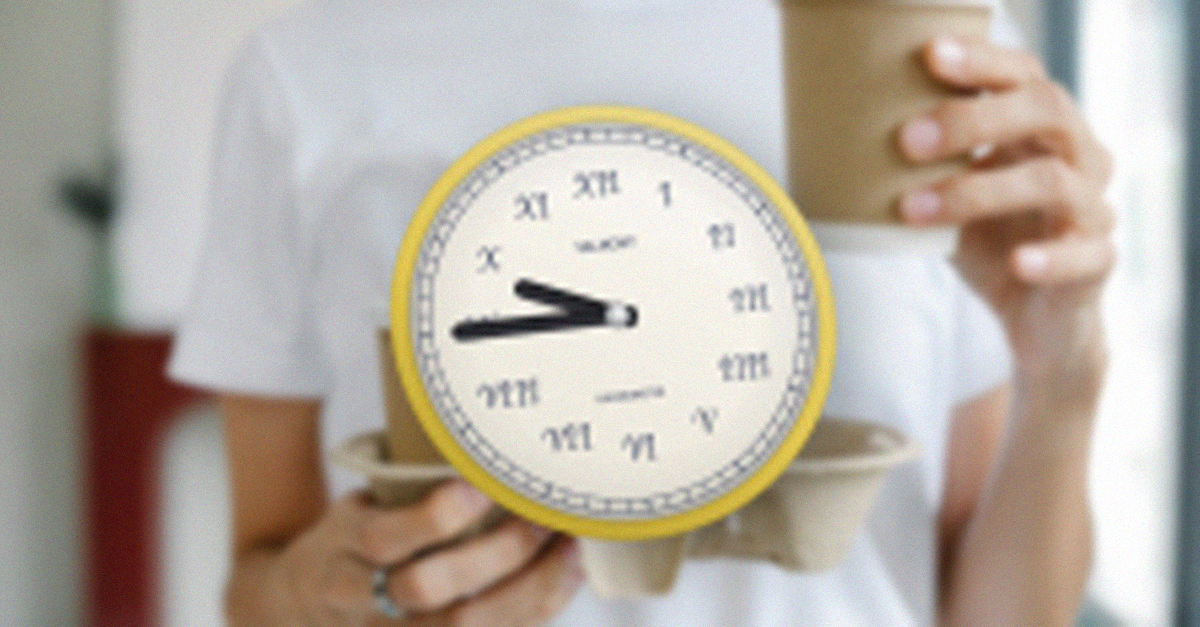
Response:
h=9 m=45
